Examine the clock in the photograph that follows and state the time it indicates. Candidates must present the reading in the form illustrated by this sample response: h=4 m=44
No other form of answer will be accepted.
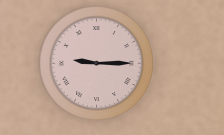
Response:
h=9 m=15
